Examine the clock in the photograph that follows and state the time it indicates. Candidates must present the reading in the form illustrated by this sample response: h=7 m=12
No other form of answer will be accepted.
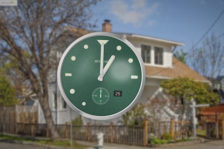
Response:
h=1 m=0
